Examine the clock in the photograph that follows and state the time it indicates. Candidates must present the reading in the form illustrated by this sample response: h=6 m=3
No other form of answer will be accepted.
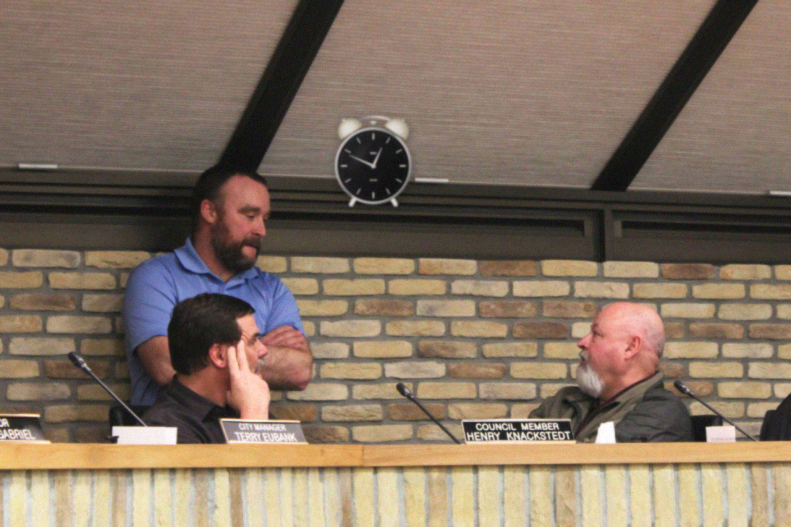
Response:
h=12 m=49
